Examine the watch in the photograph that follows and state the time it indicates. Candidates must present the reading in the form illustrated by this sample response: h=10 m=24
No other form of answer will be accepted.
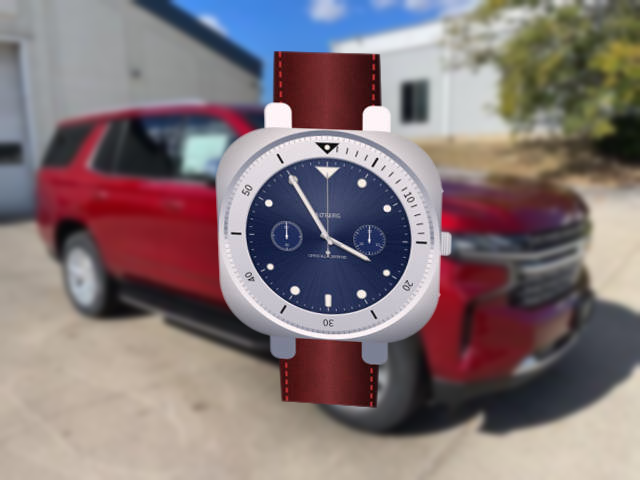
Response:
h=3 m=55
